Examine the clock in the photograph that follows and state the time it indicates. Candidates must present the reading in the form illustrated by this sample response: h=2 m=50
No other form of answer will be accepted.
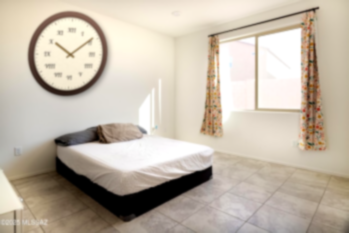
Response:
h=10 m=9
